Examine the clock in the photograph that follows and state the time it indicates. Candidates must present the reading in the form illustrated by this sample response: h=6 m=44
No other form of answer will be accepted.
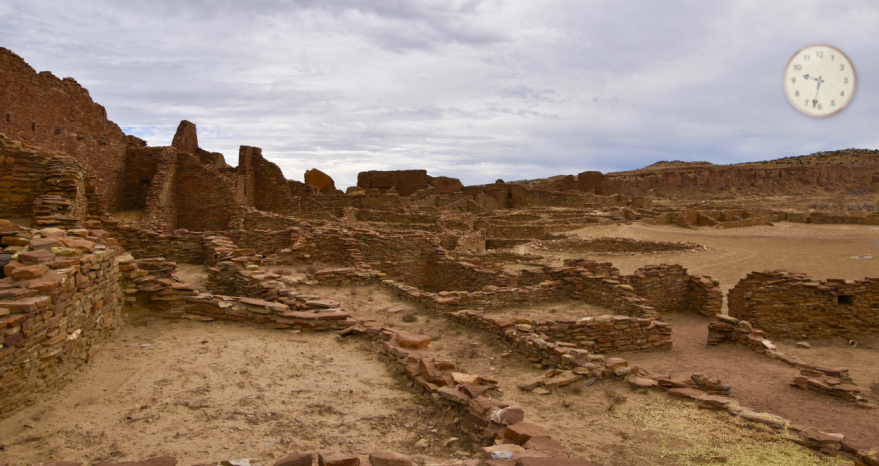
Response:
h=9 m=32
